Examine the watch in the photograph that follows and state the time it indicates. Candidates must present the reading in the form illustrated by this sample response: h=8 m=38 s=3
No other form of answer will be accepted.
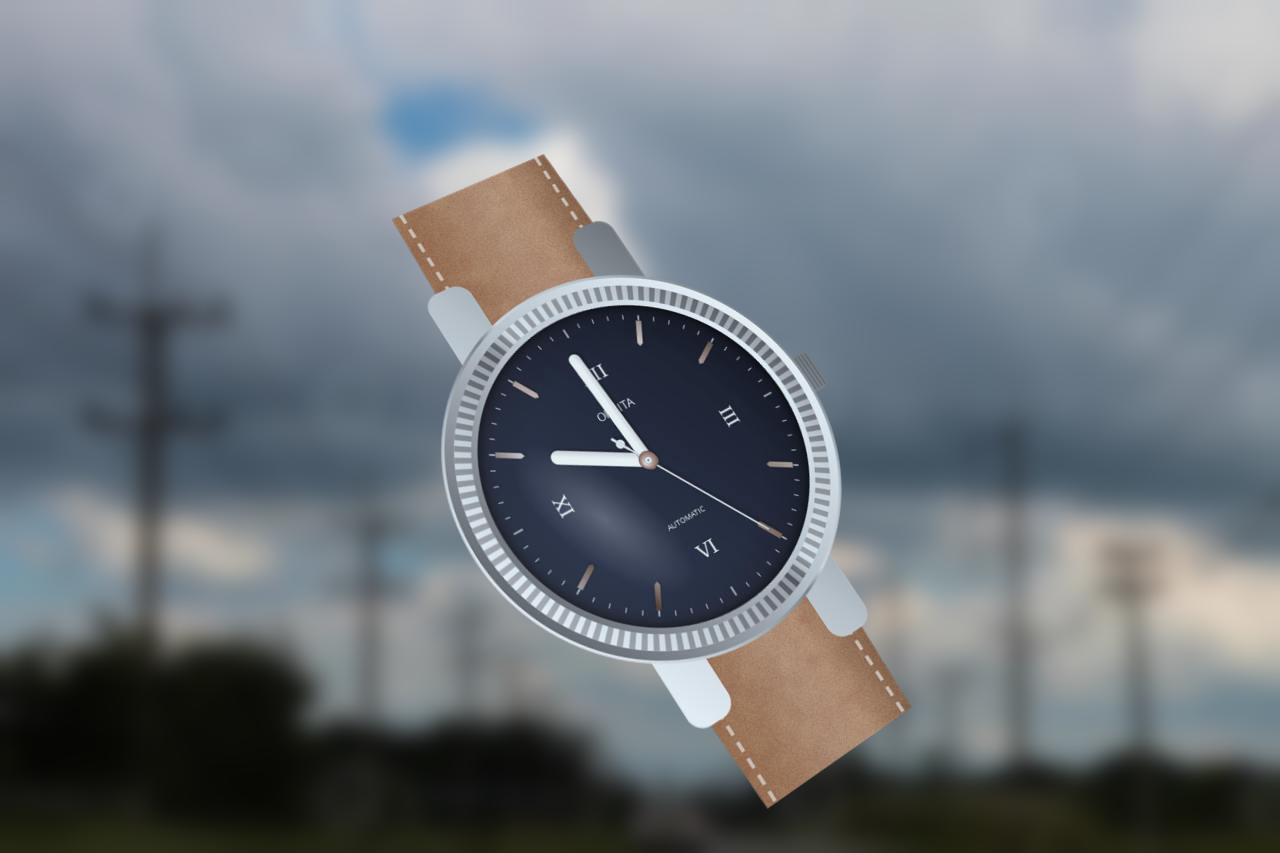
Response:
h=9 m=59 s=25
